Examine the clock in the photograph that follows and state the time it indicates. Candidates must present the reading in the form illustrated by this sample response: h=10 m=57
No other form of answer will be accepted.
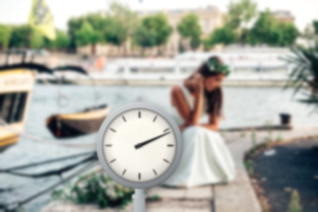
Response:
h=2 m=11
